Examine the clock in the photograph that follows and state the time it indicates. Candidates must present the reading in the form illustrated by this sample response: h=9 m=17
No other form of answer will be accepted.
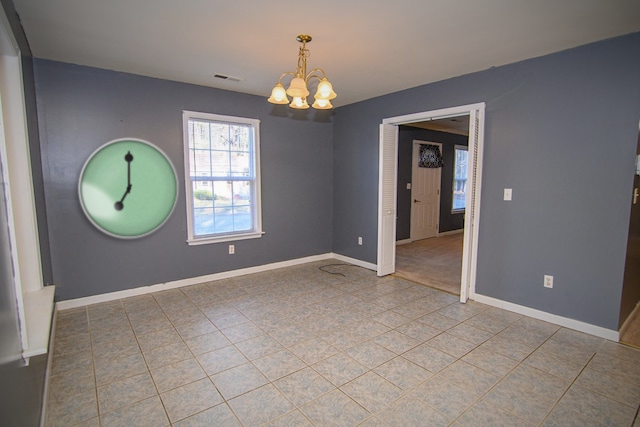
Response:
h=7 m=0
